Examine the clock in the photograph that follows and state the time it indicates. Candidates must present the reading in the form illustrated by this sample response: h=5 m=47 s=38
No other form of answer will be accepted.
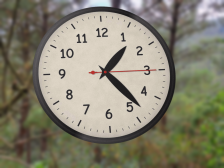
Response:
h=1 m=23 s=15
